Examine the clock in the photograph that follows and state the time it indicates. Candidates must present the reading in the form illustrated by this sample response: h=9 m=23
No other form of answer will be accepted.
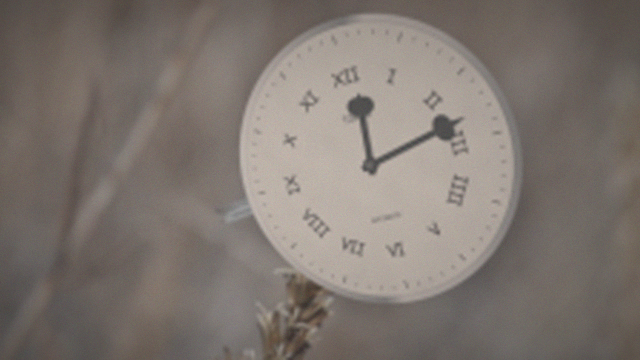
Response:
h=12 m=13
